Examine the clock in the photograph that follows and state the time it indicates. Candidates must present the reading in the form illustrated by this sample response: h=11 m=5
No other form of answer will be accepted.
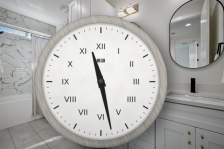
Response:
h=11 m=28
